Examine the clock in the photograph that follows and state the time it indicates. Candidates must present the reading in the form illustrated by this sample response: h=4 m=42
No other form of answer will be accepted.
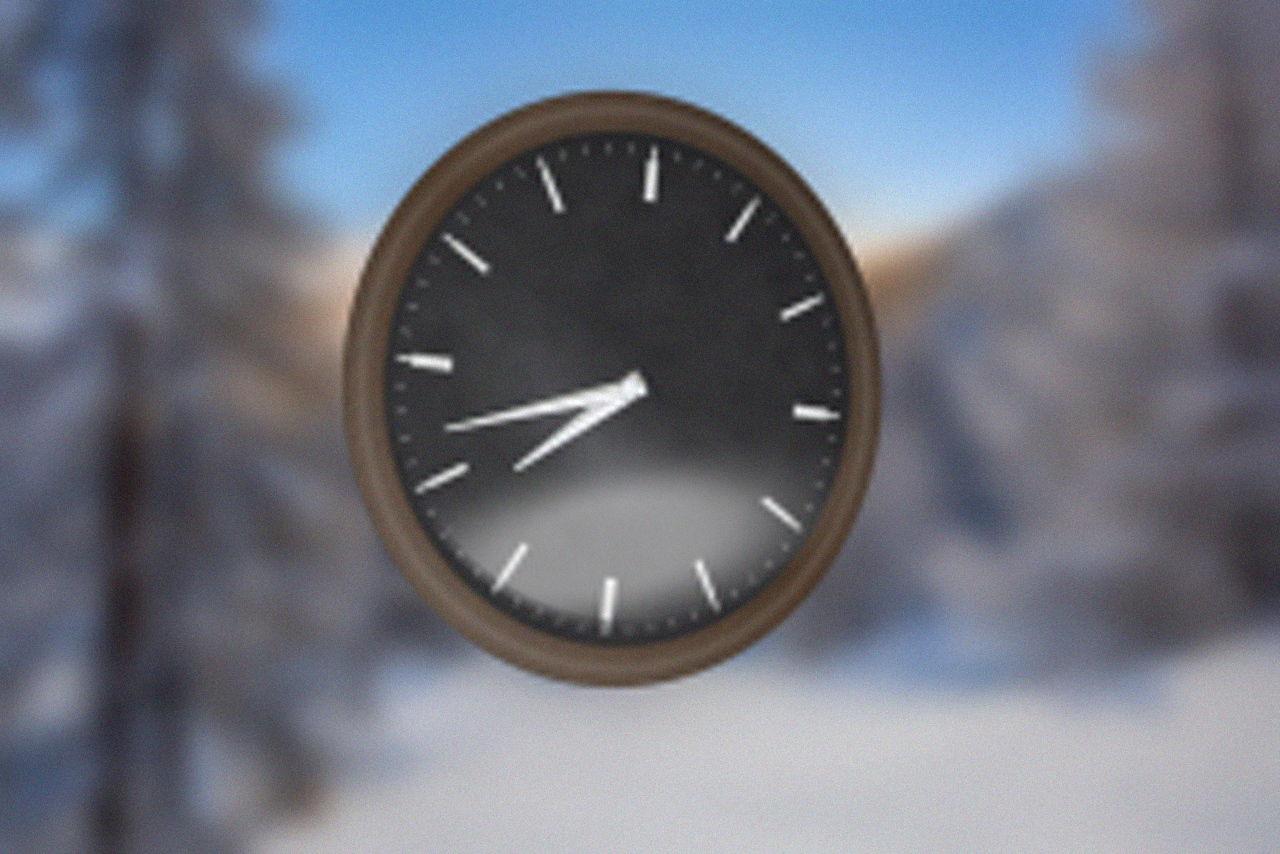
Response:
h=7 m=42
